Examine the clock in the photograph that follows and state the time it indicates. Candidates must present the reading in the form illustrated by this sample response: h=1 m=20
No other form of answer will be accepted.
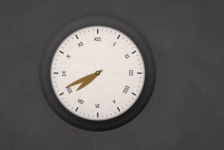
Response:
h=7 m=41
